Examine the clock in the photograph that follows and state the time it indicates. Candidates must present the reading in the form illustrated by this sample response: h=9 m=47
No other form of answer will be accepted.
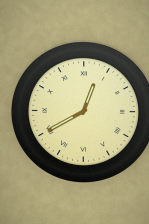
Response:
h=12 m=40
